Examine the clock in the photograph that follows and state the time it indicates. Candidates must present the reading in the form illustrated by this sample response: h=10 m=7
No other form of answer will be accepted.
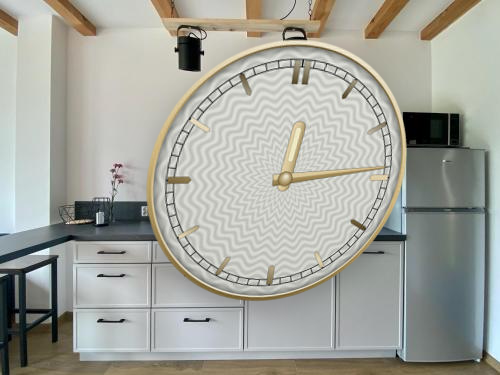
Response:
h=12 m=14
